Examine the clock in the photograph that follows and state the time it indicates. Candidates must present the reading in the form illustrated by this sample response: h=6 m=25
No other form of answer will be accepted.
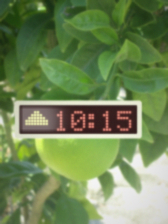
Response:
h=10 m=15
